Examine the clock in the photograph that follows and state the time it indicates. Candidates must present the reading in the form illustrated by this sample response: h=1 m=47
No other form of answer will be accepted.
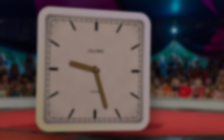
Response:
h=9 m=27
